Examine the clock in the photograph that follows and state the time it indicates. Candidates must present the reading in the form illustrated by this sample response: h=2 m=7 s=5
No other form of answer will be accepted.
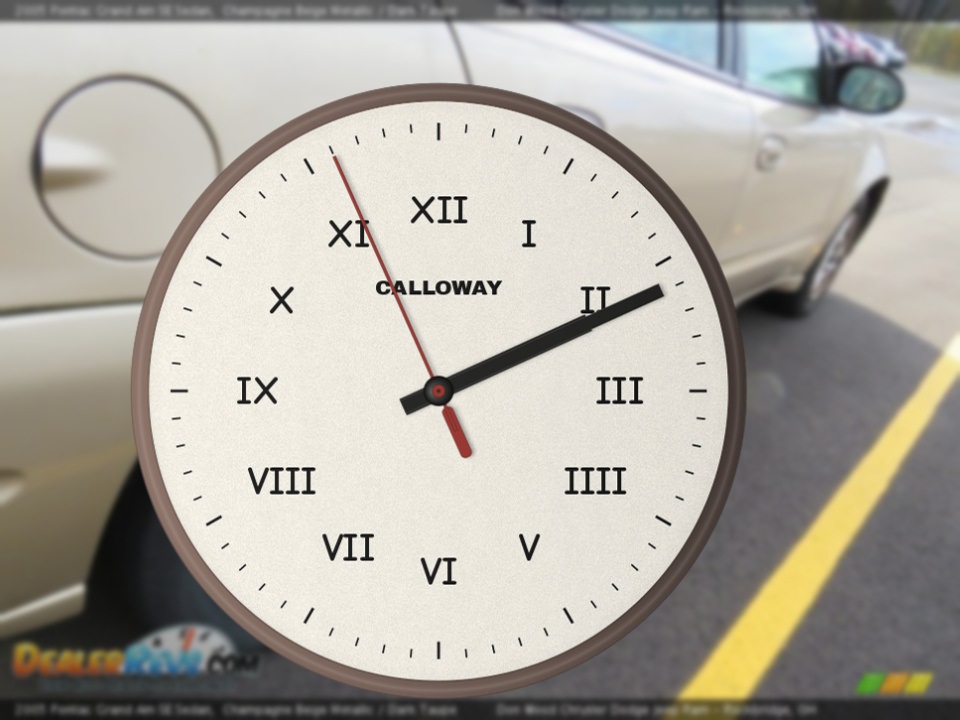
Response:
h=2 m=10 s=56
